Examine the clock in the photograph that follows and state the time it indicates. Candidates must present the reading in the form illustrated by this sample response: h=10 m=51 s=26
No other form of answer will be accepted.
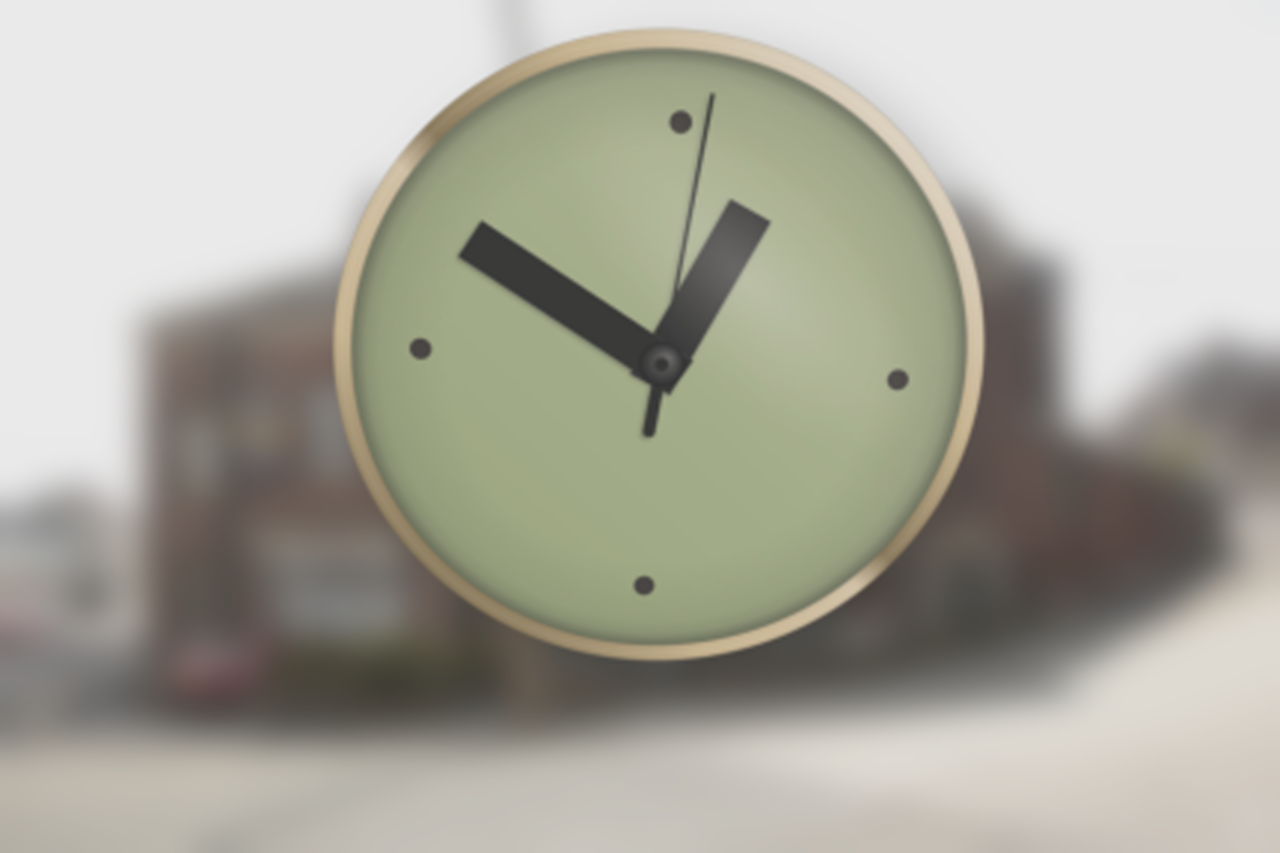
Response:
h=12 m=50 s=1
